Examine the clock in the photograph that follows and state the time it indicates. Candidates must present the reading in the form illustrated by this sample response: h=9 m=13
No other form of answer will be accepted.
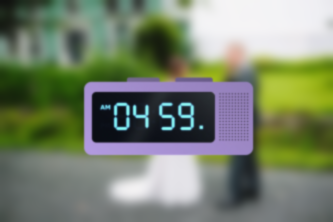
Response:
h=4 m=59
